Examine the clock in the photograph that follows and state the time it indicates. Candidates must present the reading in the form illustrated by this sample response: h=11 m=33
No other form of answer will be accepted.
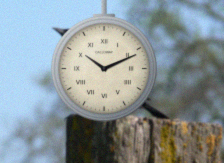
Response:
h=10 m=11
